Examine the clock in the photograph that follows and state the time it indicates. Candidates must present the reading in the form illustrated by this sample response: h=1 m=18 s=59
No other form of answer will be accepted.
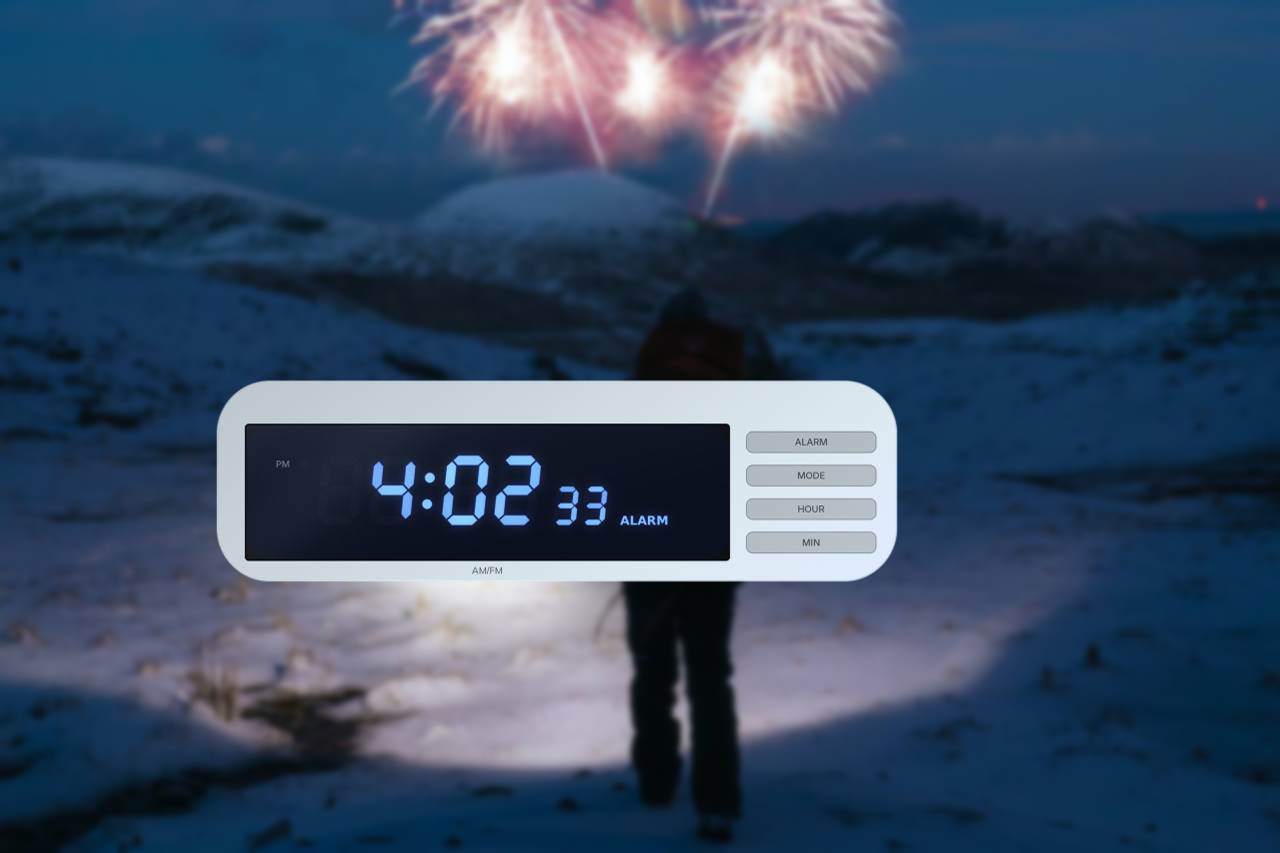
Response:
h=4 m=2 s=33
